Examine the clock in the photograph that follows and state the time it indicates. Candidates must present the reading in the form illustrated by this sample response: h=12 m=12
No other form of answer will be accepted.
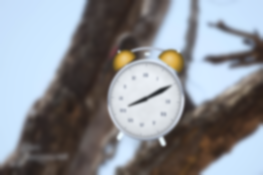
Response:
h=8 m=10
